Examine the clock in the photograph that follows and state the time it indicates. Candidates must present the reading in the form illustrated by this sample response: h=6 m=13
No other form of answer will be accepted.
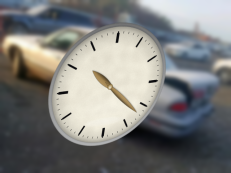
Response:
h=10 m=22
